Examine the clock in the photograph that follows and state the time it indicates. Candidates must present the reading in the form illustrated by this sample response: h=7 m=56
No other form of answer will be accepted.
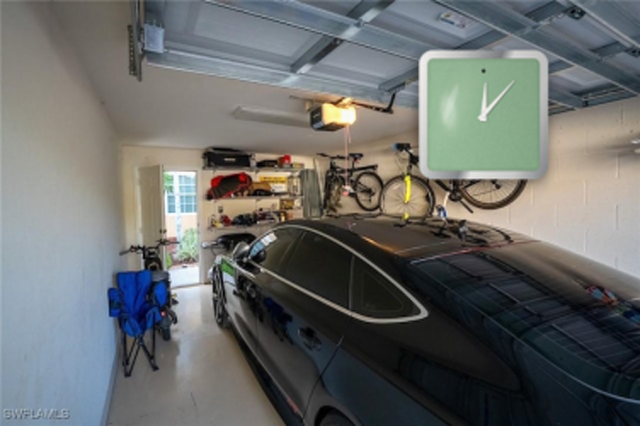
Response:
h=12 m=7
